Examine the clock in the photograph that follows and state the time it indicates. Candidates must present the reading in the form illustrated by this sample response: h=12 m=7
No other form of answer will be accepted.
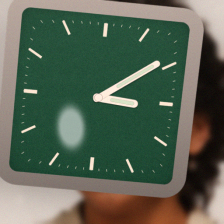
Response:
h=3 m=9
